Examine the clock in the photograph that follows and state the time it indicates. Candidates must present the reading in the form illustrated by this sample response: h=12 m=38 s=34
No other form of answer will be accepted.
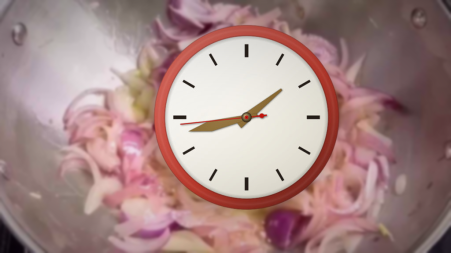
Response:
h=1 m=42 s=44
